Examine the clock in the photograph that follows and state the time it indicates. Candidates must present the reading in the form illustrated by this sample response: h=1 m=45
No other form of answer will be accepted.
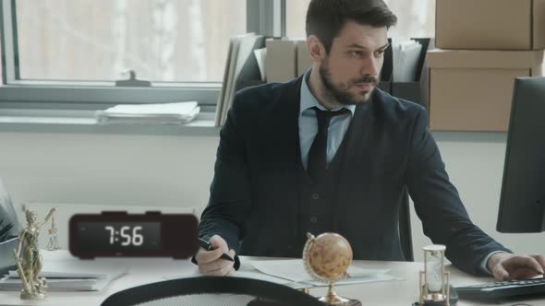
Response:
h=7 m=56
